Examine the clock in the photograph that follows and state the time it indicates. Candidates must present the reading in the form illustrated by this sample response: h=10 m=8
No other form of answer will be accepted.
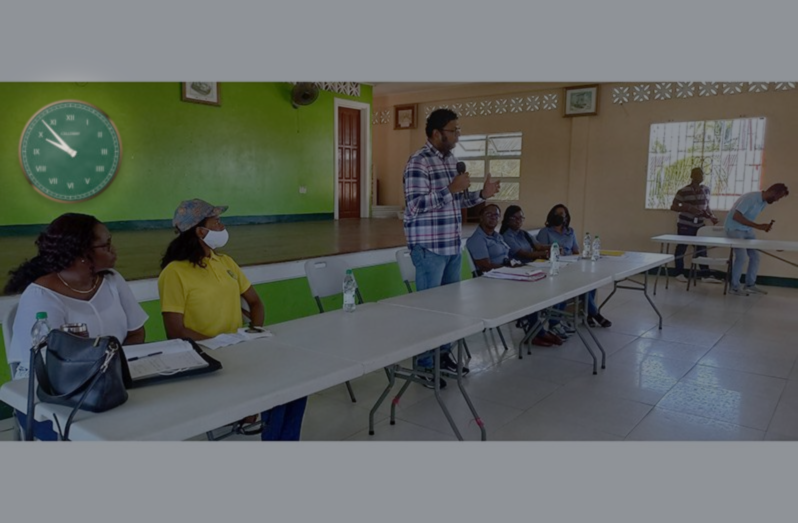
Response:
h=9 m=53
